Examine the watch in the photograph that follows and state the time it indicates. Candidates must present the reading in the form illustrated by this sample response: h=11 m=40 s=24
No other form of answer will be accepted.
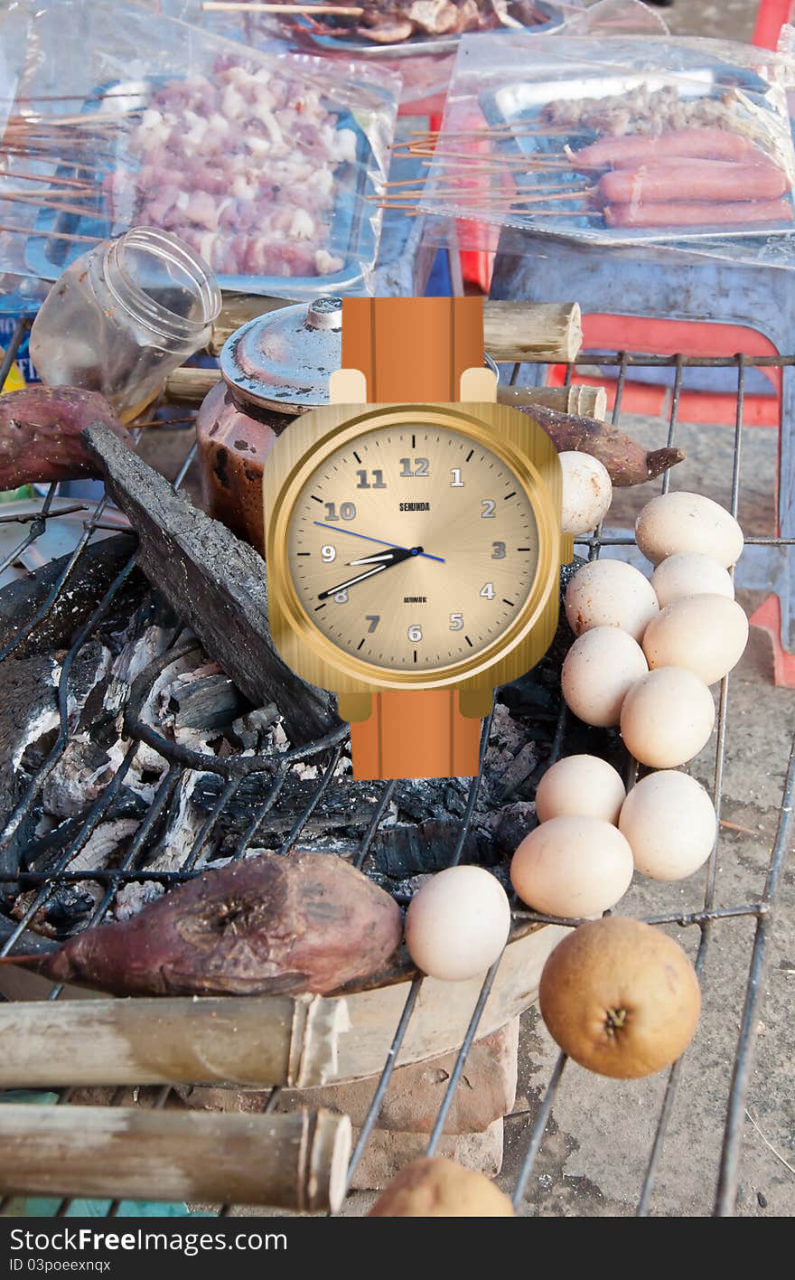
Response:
h=8 m=40 s=48
